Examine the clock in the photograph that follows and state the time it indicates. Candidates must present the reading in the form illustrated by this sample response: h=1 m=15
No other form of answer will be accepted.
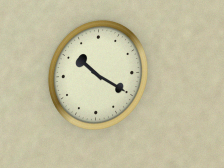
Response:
h=10 m=20
